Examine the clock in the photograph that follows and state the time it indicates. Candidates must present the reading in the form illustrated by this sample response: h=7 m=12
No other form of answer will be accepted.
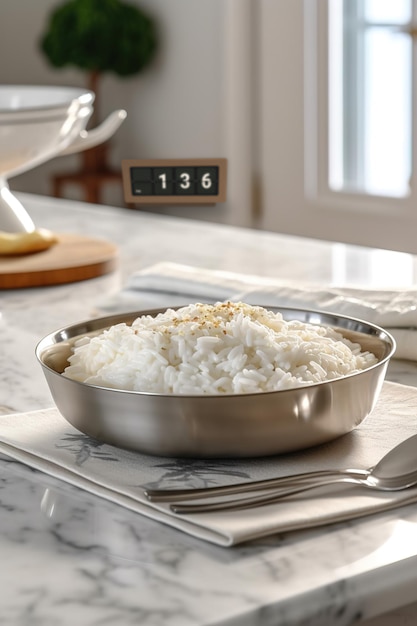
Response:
h=1 m=36
